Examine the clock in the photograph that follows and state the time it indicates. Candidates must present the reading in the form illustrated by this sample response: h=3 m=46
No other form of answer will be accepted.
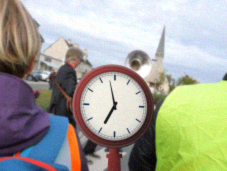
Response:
h=6 m=58
